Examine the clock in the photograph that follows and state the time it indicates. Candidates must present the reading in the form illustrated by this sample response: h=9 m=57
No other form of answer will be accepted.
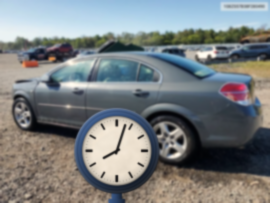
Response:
h=8 m=3
